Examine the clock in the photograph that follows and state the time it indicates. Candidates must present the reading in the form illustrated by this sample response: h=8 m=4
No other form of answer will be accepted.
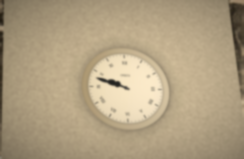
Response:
h=9 m=48
